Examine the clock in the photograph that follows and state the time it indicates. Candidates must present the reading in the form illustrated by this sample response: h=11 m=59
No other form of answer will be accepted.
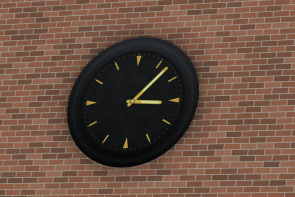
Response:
h=3 m=7
